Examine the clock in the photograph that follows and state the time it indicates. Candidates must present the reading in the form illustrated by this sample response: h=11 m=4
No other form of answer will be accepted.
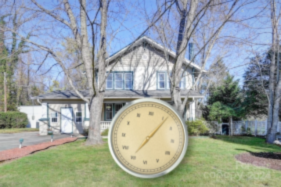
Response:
h=7 m=6
